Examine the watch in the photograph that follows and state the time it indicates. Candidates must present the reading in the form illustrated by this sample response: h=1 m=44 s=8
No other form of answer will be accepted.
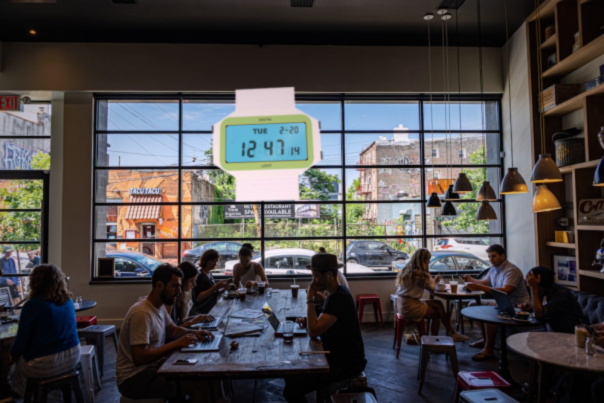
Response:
h=12 m=47 s=14
